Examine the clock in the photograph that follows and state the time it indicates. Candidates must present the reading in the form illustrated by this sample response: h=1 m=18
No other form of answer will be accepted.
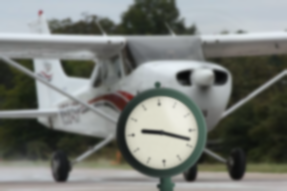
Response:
h=9 m=18
